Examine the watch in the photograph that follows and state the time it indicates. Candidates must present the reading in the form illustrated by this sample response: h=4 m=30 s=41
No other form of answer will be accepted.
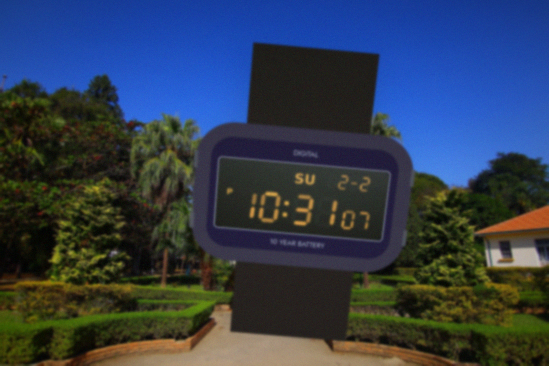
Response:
h=10 m=31 s=7
